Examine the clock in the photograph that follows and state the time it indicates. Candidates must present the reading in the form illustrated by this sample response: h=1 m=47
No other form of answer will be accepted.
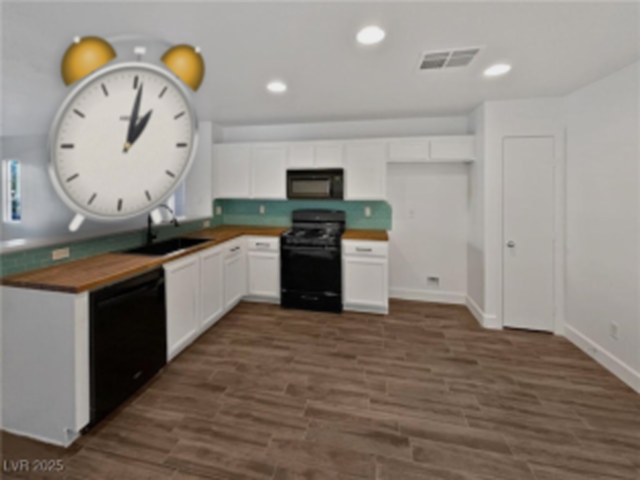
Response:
h=1 m=1
